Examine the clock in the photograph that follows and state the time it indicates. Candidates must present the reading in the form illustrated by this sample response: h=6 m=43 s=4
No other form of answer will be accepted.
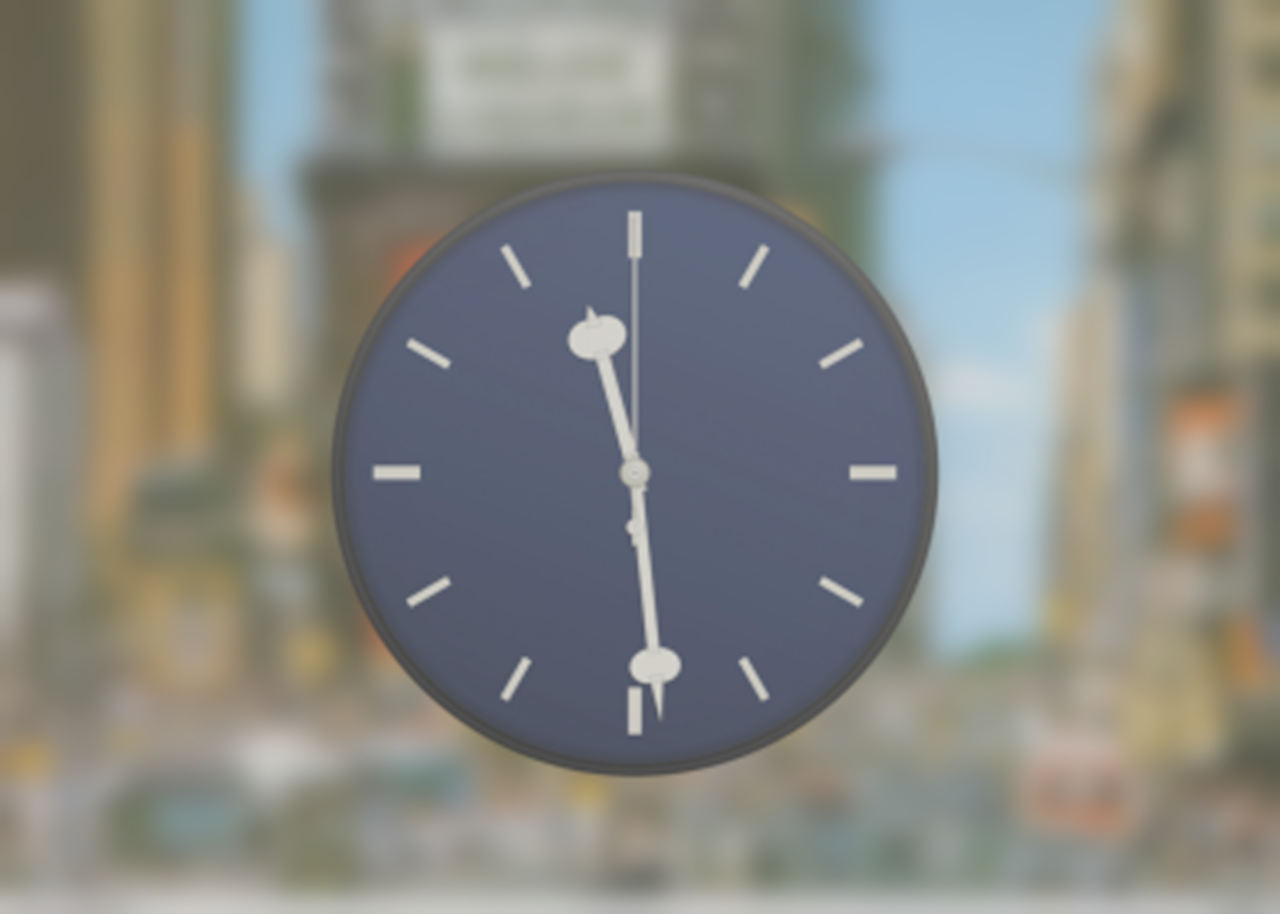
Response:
h=11 m=29 s=0
